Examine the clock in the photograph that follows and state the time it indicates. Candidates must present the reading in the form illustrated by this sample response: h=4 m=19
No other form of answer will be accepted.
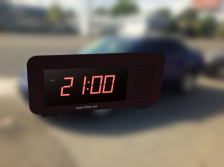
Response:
h=21 m=0
